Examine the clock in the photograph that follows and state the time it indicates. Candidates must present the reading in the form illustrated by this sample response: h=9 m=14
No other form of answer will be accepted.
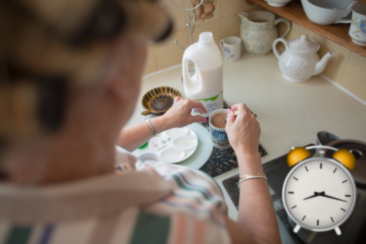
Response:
h=8 m=17
